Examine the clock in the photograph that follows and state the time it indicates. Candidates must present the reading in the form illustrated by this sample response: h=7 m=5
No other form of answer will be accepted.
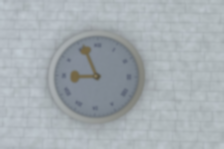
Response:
h=8 m=56
